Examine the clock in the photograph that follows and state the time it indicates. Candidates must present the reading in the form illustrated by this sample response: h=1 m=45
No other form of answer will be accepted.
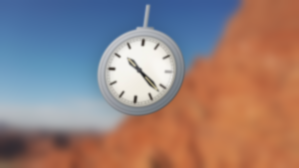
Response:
h=10 m=22
